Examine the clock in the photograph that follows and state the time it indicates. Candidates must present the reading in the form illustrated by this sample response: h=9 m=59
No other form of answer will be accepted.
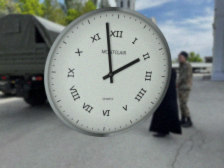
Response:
h=1 m=58
